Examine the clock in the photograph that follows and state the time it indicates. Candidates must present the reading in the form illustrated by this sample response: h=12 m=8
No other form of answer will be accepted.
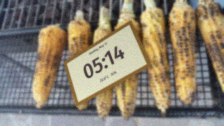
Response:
h=5 m=14
